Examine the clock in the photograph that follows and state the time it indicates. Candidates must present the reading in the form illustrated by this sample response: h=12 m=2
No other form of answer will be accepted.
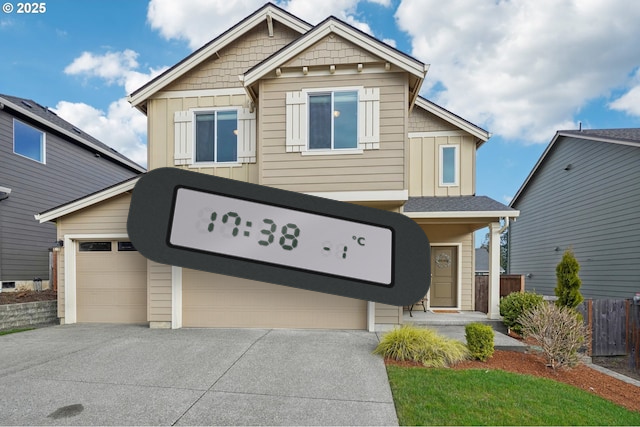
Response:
h=17 m=38
